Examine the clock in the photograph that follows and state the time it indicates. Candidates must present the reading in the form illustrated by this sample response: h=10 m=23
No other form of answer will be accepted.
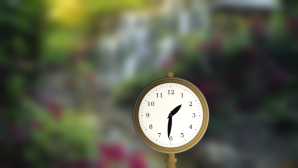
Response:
h=1 m=31
